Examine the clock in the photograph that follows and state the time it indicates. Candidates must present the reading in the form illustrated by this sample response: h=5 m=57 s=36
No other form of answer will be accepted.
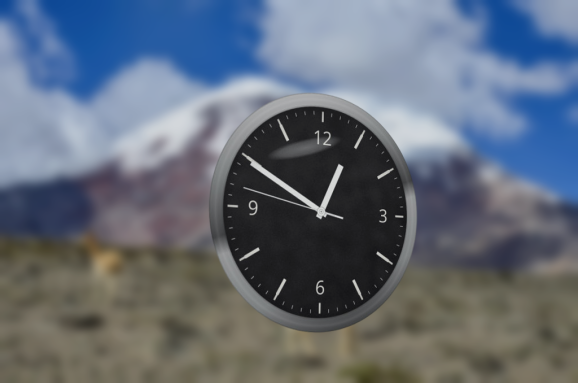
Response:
h=12 m=49 s=47
